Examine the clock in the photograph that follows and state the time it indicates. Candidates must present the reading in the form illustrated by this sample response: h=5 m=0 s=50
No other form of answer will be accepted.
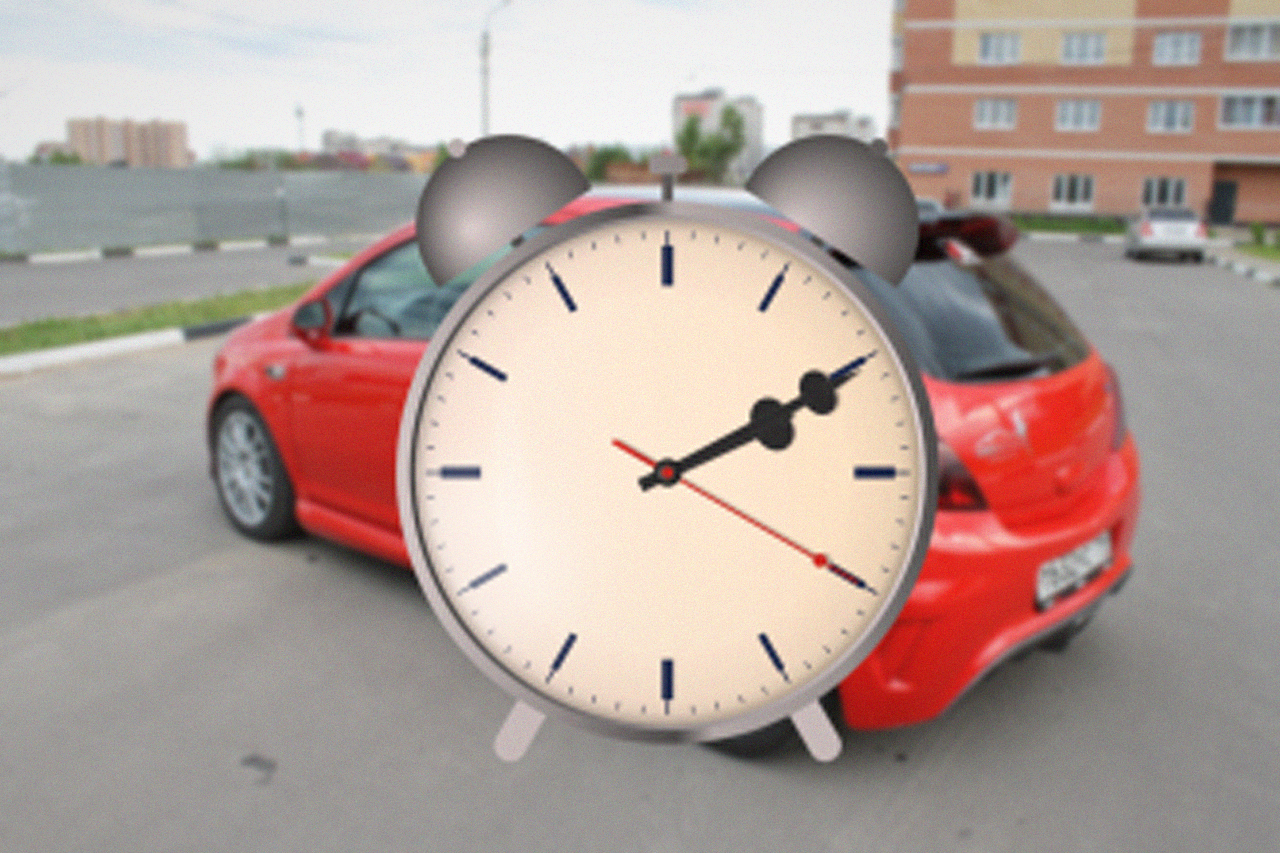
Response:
h=2 m=10 s=20
